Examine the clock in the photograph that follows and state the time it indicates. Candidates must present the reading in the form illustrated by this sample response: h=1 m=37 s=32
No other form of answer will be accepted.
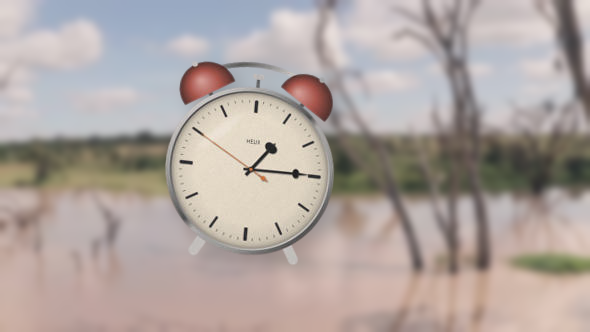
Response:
h=1 m=14 s=50
